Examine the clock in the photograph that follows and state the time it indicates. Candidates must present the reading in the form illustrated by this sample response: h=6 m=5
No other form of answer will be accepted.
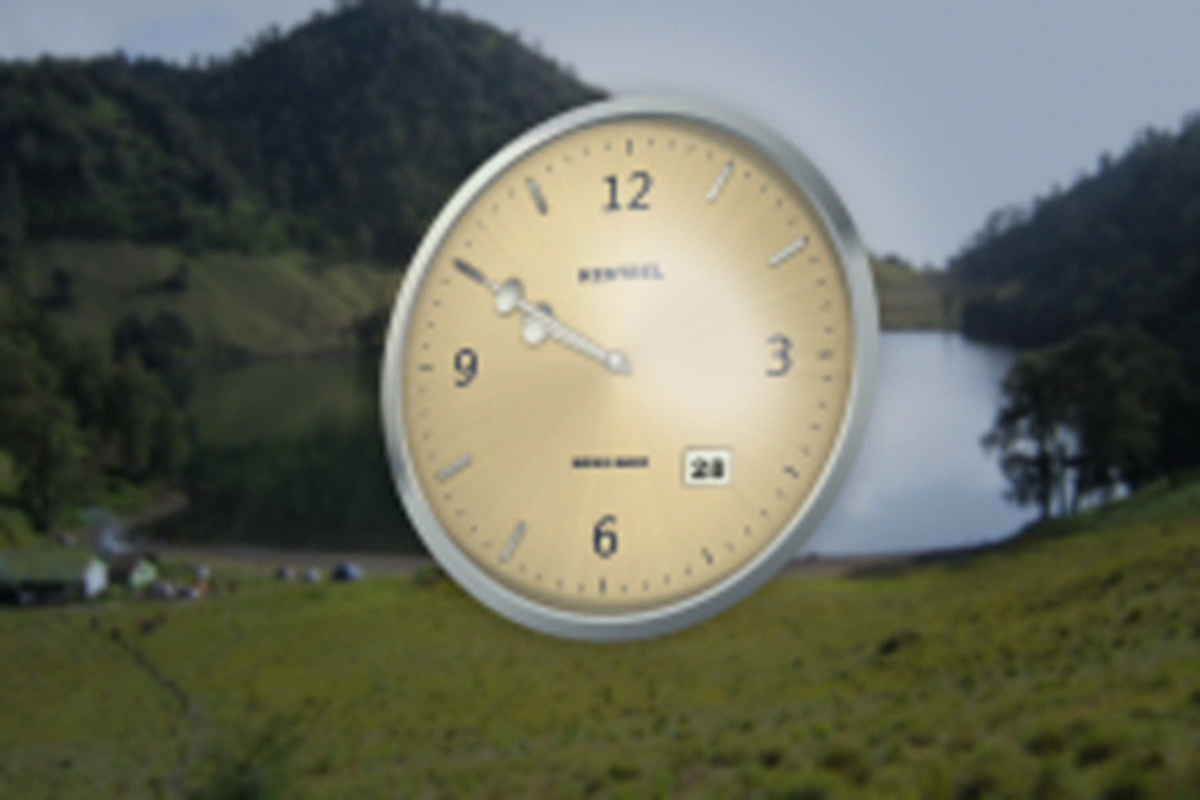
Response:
h=9 m=50
